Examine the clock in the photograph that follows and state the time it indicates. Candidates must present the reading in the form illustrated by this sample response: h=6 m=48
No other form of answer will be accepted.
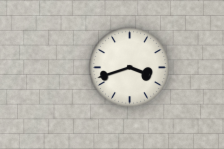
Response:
h=3 m=42
